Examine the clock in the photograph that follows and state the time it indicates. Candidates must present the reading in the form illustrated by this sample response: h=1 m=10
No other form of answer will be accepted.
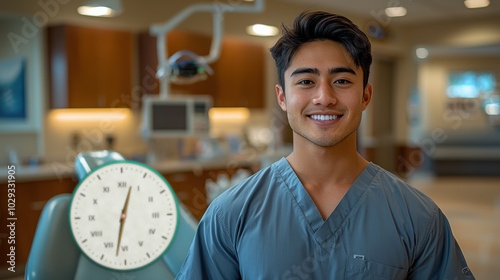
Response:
h=12 m=32
